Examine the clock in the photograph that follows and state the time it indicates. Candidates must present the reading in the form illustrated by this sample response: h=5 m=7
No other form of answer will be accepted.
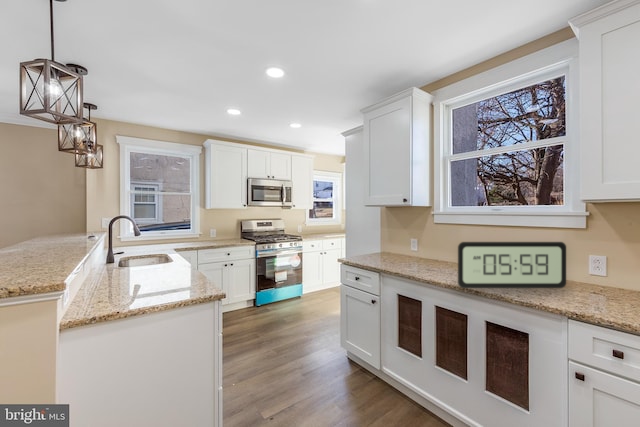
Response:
h=5 m=59
